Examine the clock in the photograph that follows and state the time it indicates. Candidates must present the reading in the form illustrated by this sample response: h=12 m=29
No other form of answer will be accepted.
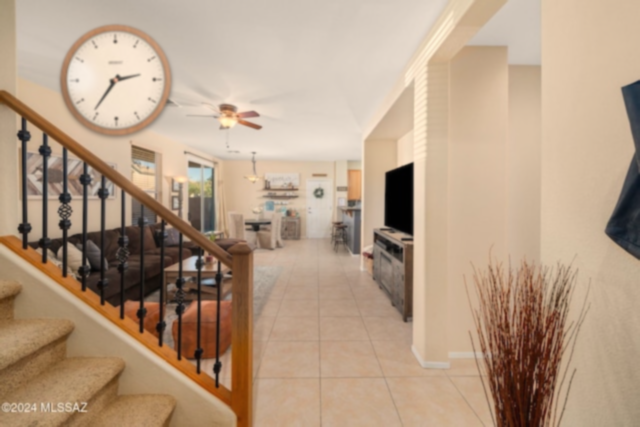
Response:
h=2 m=36
